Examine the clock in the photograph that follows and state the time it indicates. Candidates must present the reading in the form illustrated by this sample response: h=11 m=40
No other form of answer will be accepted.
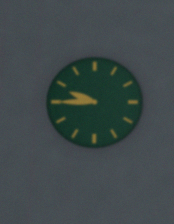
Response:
h=9 m=45
